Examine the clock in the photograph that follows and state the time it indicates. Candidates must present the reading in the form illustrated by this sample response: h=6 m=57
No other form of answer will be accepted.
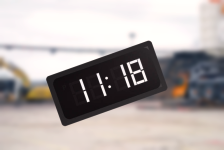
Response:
h=11 m=18
